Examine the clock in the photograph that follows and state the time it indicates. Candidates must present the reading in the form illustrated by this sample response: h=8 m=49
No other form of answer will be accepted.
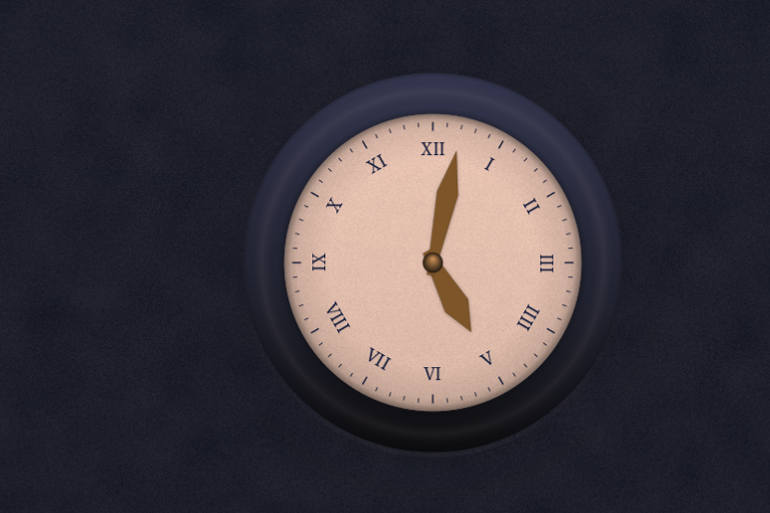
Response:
h=5 m=2
